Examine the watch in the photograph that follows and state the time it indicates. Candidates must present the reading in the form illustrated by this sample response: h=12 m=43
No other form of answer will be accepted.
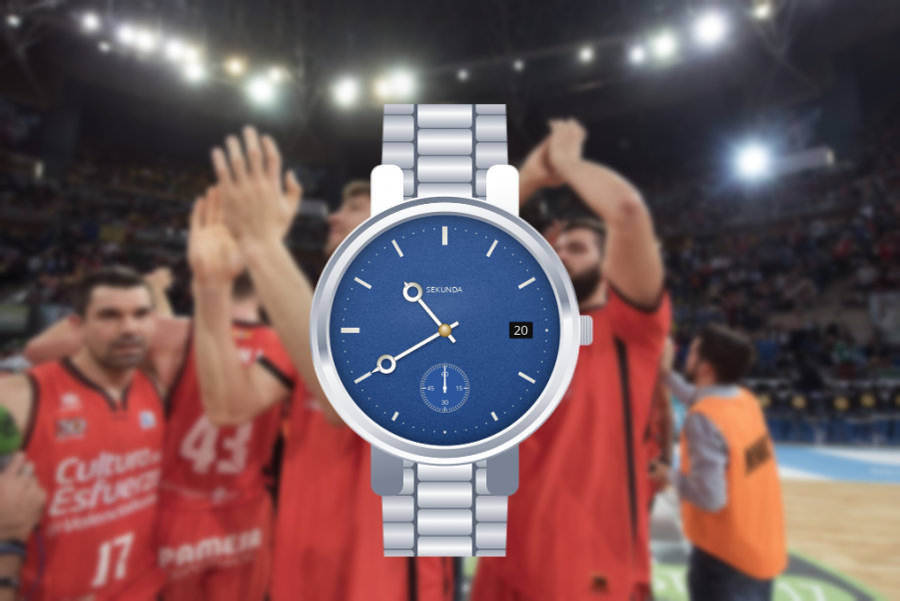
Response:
h=10 m=40
